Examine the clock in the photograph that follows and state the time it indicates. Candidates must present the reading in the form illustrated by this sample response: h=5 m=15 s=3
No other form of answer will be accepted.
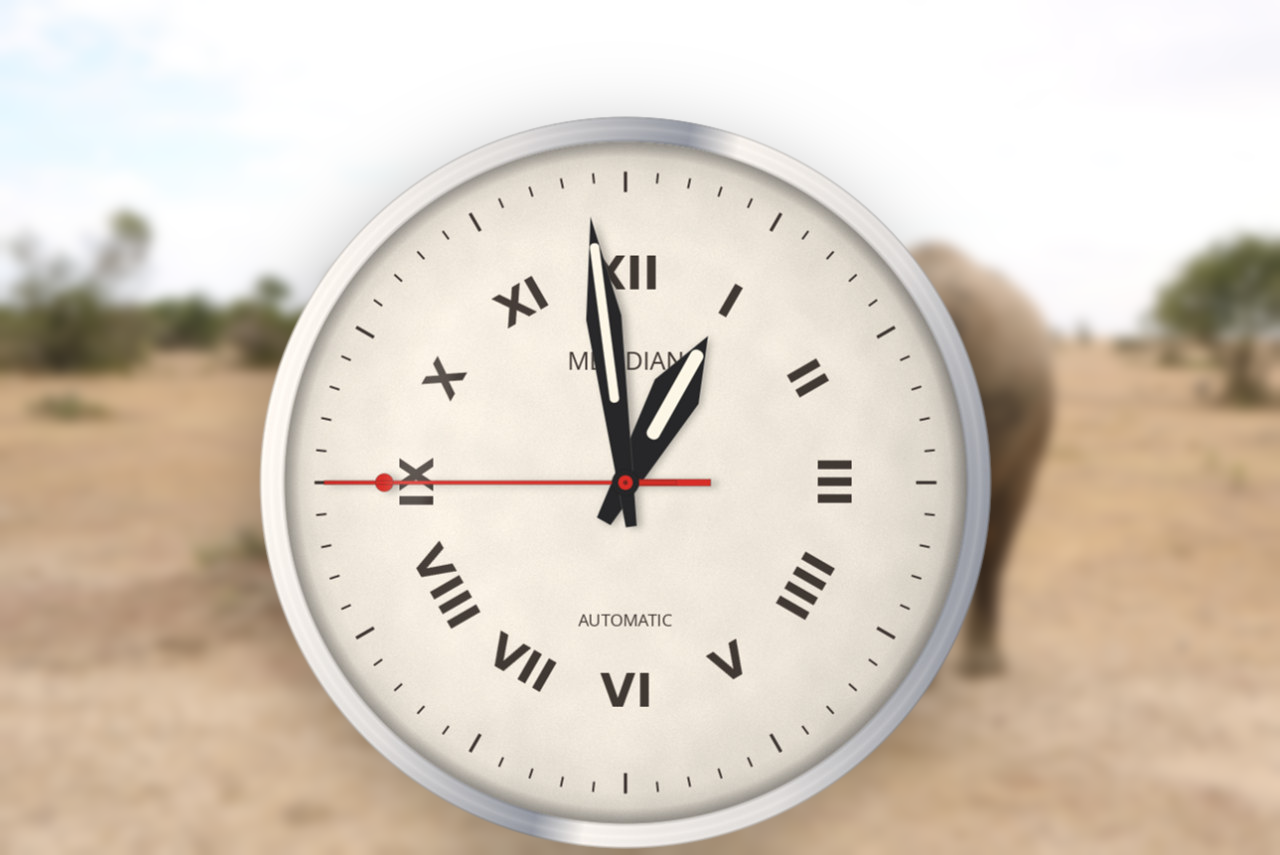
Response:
h=12 m=58 s=45
